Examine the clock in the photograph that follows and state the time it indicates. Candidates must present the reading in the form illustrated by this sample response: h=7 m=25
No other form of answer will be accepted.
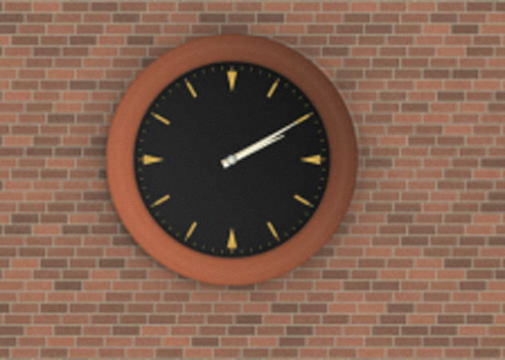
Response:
h=2 m=10
